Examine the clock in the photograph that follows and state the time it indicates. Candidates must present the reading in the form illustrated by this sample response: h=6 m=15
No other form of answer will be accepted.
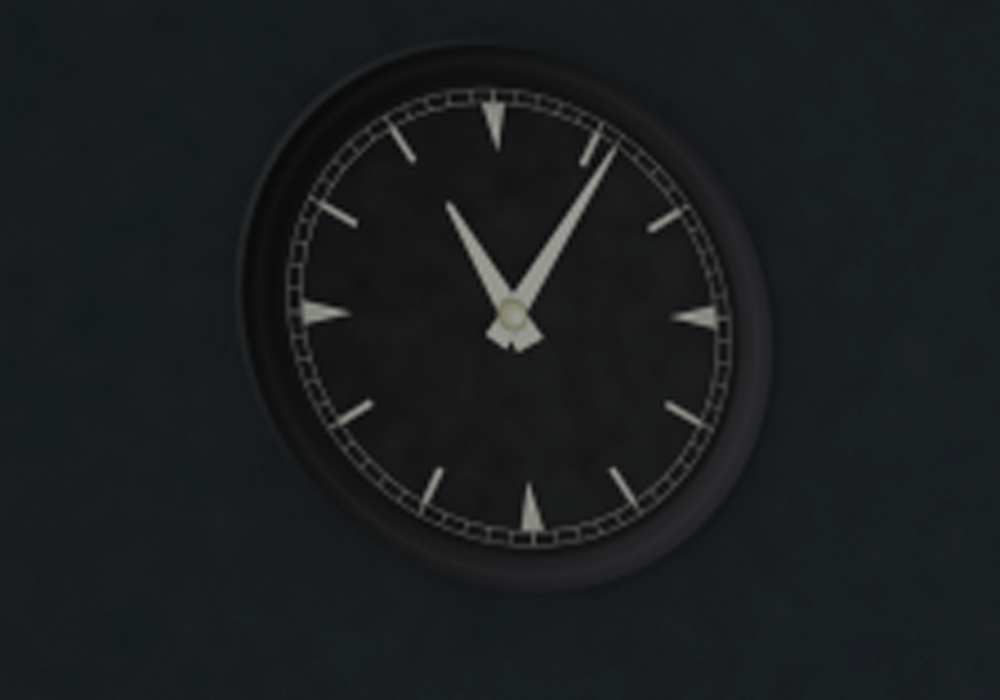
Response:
h=11 m=6
